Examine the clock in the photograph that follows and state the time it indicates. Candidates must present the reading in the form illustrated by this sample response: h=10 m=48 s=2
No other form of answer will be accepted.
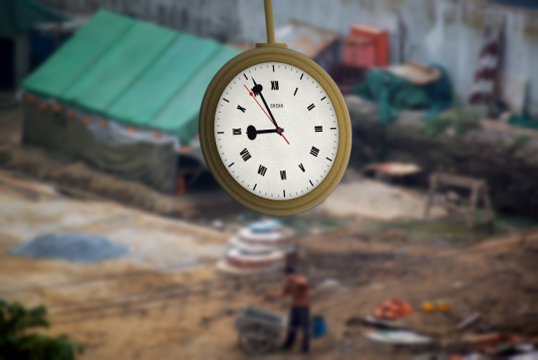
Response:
h=8 m=55 s=54
